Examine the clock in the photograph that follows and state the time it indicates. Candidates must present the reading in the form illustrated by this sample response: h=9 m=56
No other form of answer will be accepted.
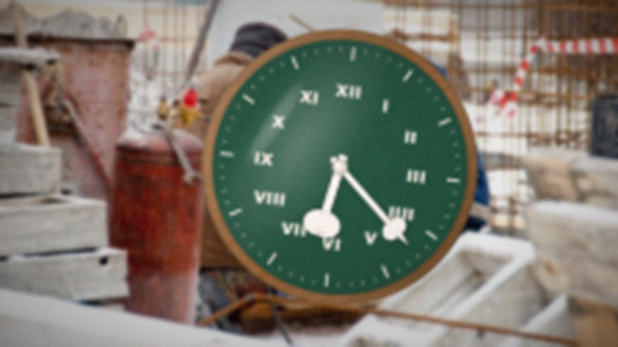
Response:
h=6 m=22
